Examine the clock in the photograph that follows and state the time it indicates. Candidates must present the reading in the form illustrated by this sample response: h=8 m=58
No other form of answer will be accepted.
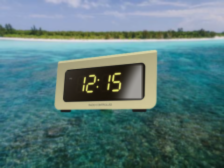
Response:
h=12 m=15
